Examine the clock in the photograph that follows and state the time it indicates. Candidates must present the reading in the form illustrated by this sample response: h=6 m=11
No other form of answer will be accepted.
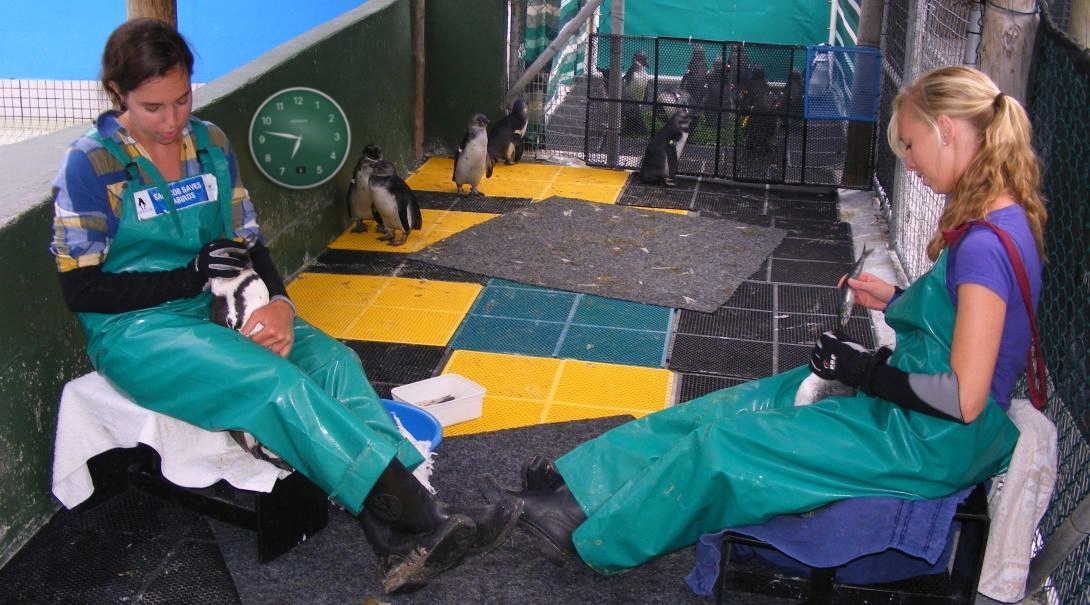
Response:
h=6 m=47
